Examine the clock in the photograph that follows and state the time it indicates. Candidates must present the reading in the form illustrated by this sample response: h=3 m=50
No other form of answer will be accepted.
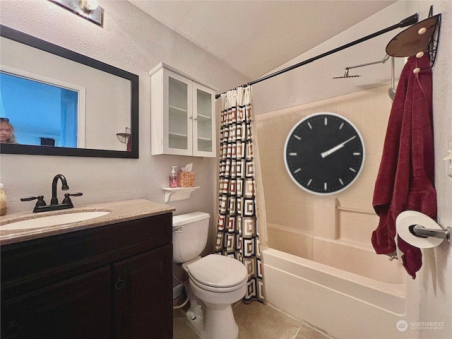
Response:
h=2 m=10
